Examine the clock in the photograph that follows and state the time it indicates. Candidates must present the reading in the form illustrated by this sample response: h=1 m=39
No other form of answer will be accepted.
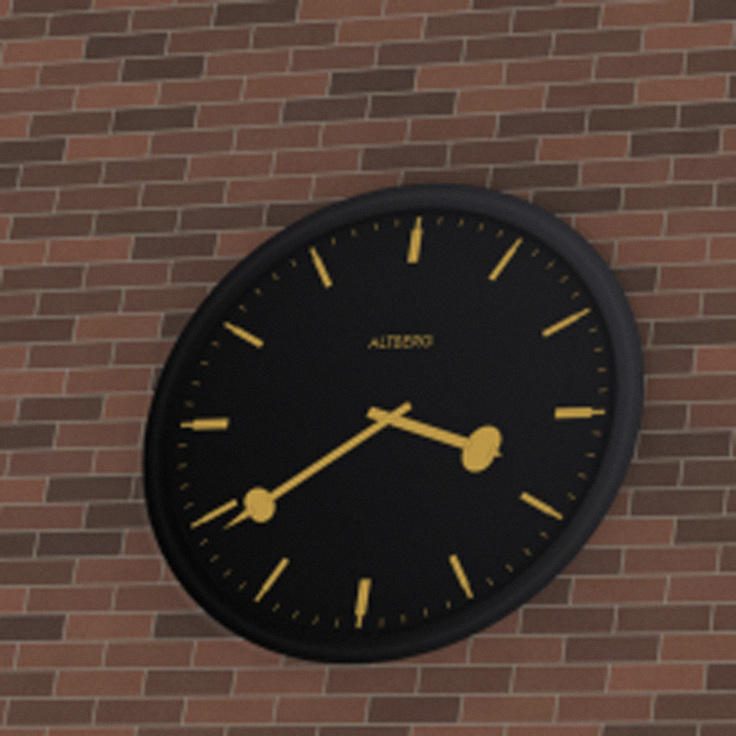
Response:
h=3 m=39
